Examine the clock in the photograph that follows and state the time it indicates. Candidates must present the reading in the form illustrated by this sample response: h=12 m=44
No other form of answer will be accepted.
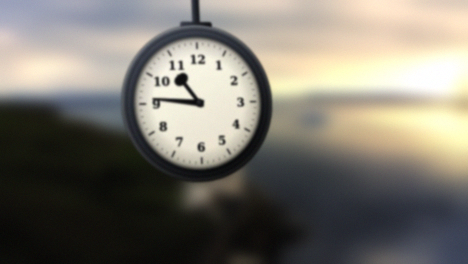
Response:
h=10 m=46
